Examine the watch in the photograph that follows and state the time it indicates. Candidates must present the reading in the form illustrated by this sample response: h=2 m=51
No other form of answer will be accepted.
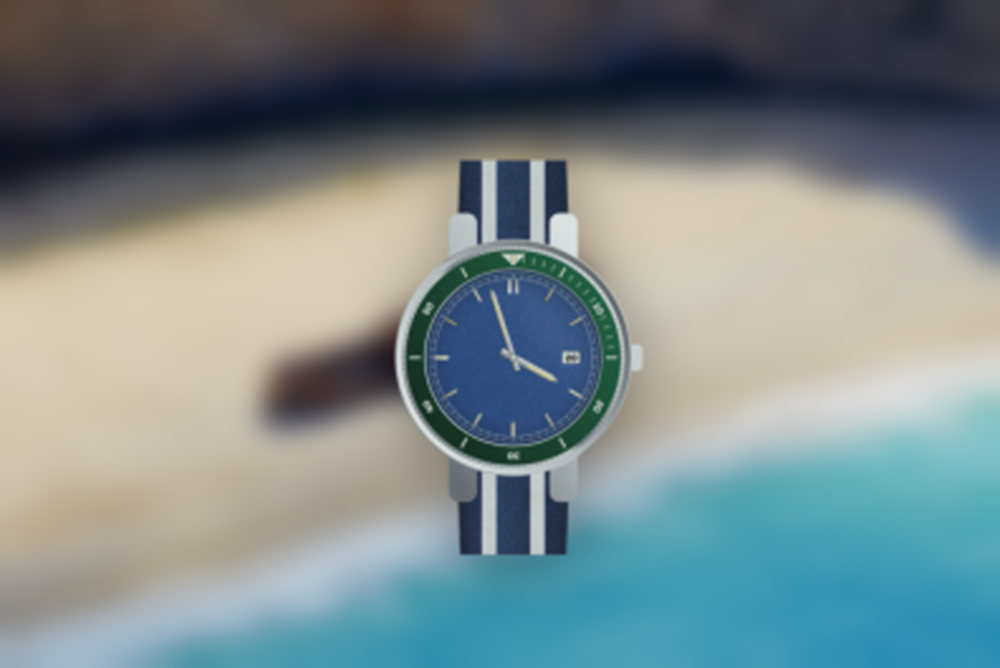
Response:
h=3 m=57
